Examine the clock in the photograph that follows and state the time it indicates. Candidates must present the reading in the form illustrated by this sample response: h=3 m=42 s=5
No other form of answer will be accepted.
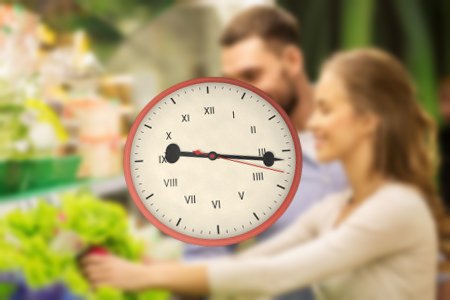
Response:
h=9 m=16 s=18
